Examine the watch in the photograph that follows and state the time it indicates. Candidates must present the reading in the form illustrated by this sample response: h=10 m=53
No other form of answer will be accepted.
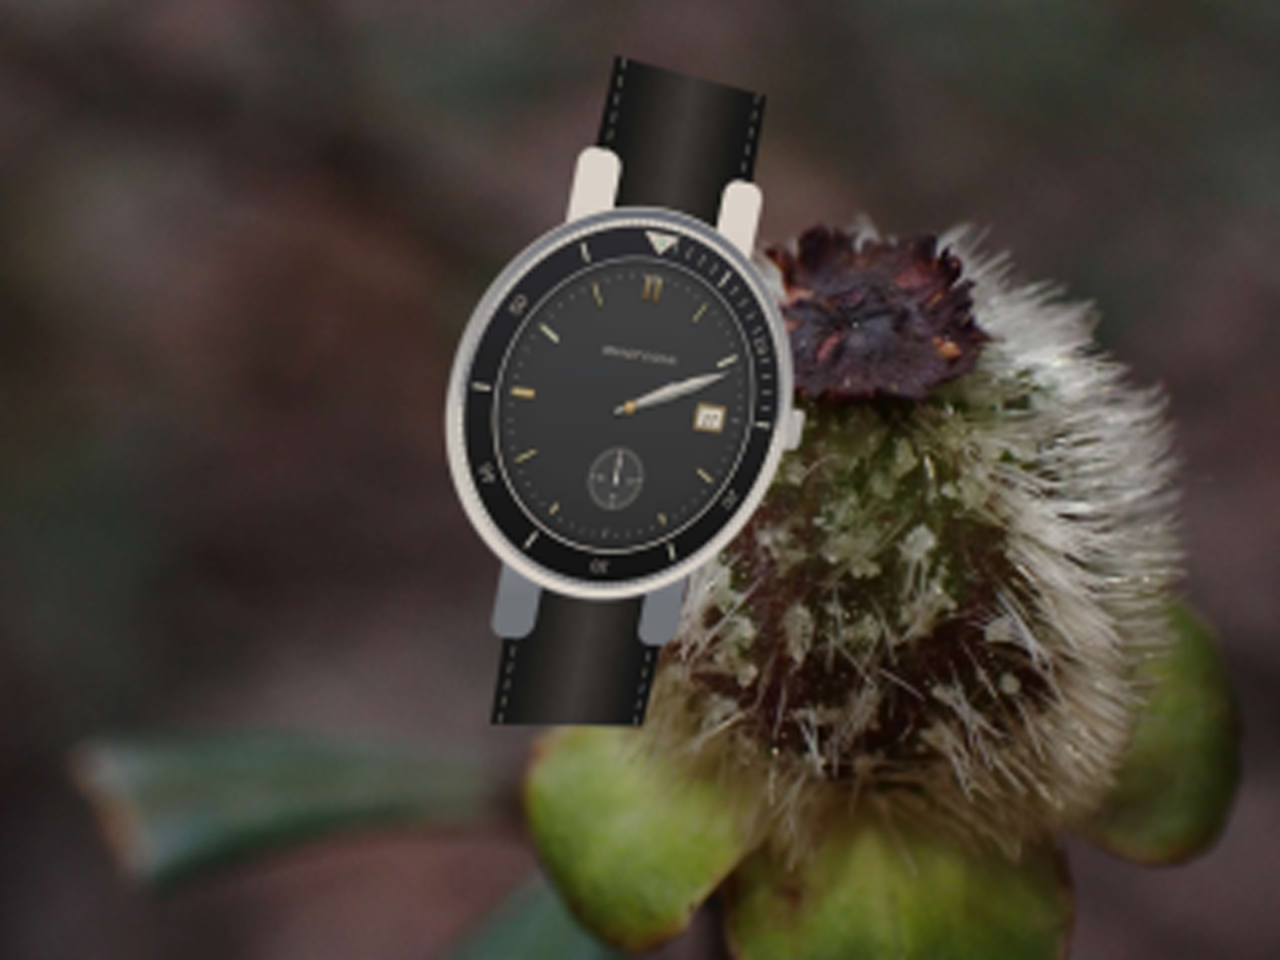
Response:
h=2 m=11
